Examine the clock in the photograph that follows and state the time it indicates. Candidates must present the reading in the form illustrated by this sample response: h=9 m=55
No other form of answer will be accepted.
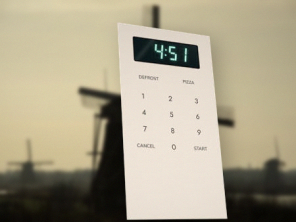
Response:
h=4 m=51
